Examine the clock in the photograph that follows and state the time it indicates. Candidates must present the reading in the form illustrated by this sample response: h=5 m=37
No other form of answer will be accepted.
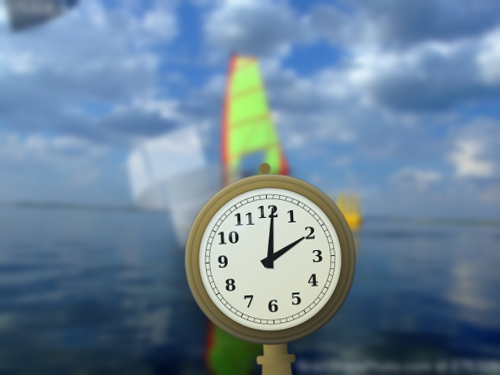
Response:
h=2 m=1
